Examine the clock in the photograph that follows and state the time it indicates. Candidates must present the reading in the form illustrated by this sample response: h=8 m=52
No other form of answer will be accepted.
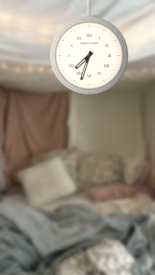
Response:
h=7 m=33
